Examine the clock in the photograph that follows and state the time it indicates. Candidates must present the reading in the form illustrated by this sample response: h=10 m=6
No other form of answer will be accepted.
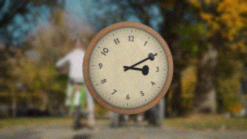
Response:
h=3 m=10
